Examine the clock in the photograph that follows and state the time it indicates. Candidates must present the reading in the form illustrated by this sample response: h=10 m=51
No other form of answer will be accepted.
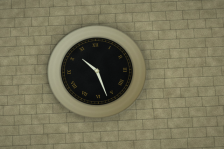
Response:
h=10 m=27
